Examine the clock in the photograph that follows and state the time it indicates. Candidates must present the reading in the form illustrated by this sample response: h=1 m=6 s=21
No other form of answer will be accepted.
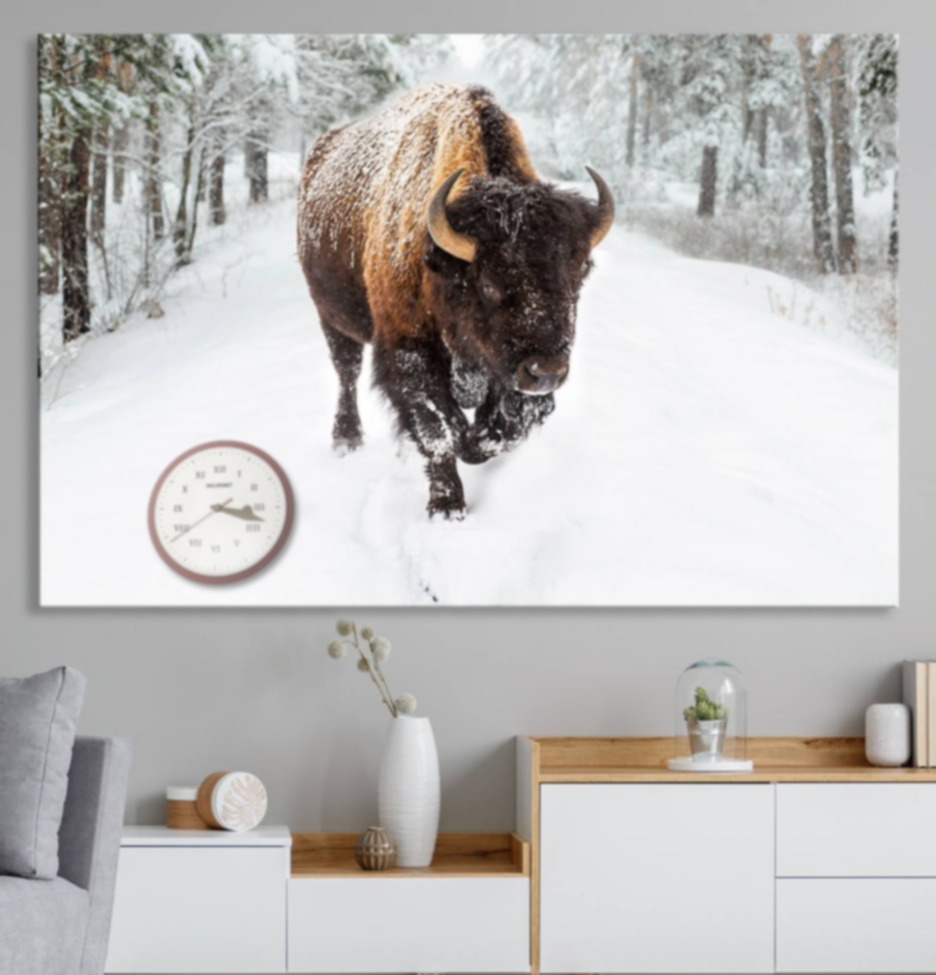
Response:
h=3 m=17 s=39
